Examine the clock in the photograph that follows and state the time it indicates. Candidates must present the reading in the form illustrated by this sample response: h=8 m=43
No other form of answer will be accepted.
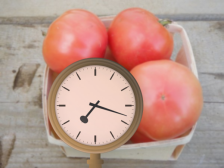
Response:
h=7 m=18
